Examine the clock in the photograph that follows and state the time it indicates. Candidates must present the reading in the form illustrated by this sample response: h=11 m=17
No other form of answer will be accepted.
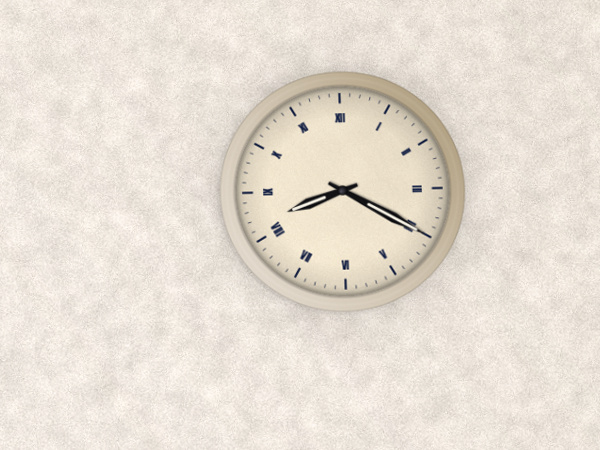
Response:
h=8 m=20
